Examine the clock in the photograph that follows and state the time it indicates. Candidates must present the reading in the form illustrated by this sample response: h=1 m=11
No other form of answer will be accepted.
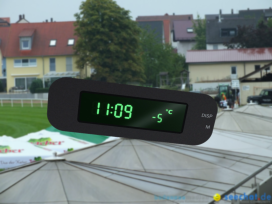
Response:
h=11 m=9
